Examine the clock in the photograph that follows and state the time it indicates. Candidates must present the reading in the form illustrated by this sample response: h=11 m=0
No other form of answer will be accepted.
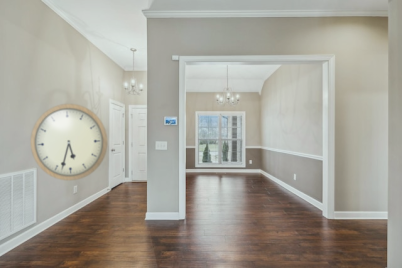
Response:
h=5 m=33
